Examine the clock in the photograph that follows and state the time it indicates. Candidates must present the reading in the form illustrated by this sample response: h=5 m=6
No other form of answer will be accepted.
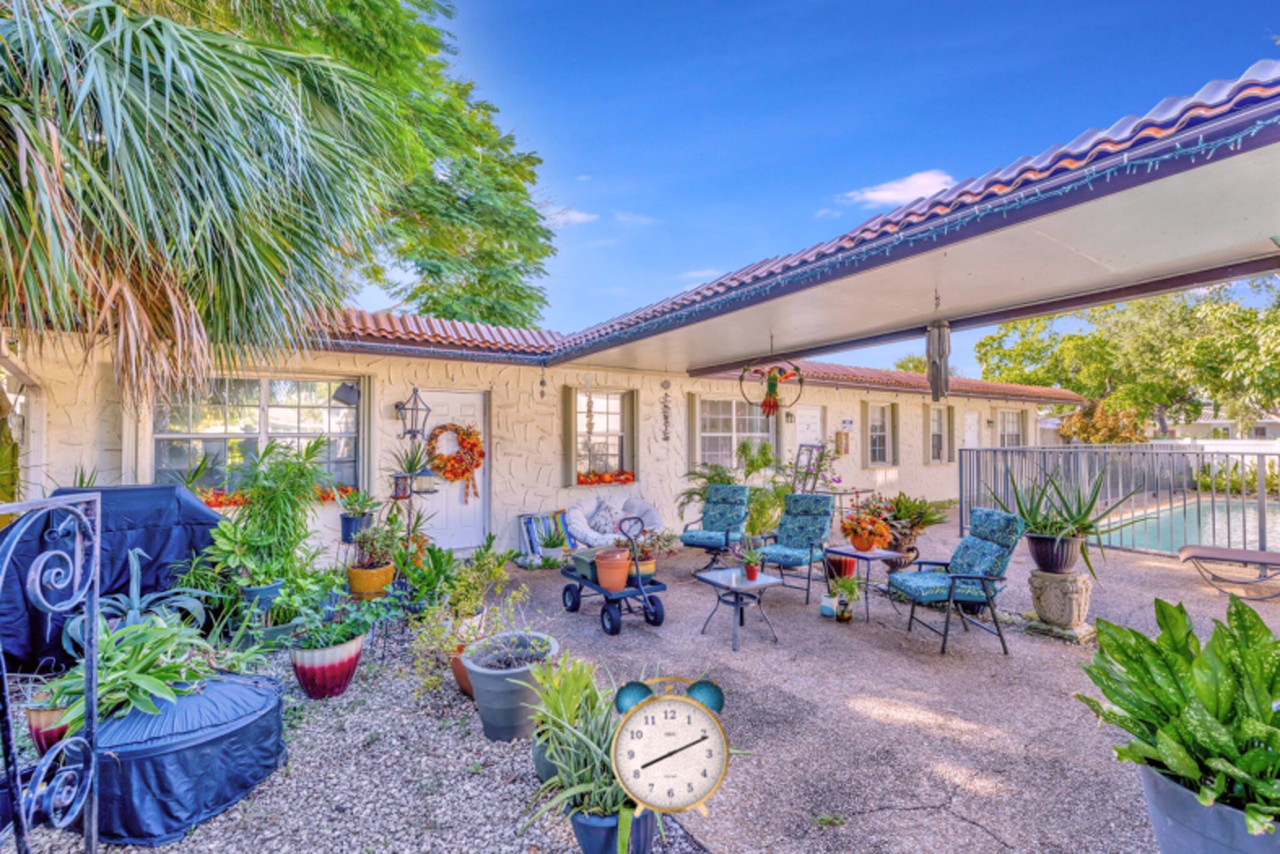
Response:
h=8 m=11
